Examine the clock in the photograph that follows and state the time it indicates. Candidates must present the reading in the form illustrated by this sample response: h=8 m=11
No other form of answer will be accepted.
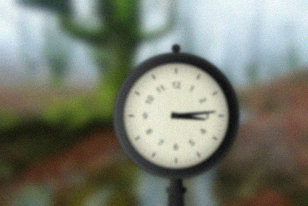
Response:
h=3 m=14
